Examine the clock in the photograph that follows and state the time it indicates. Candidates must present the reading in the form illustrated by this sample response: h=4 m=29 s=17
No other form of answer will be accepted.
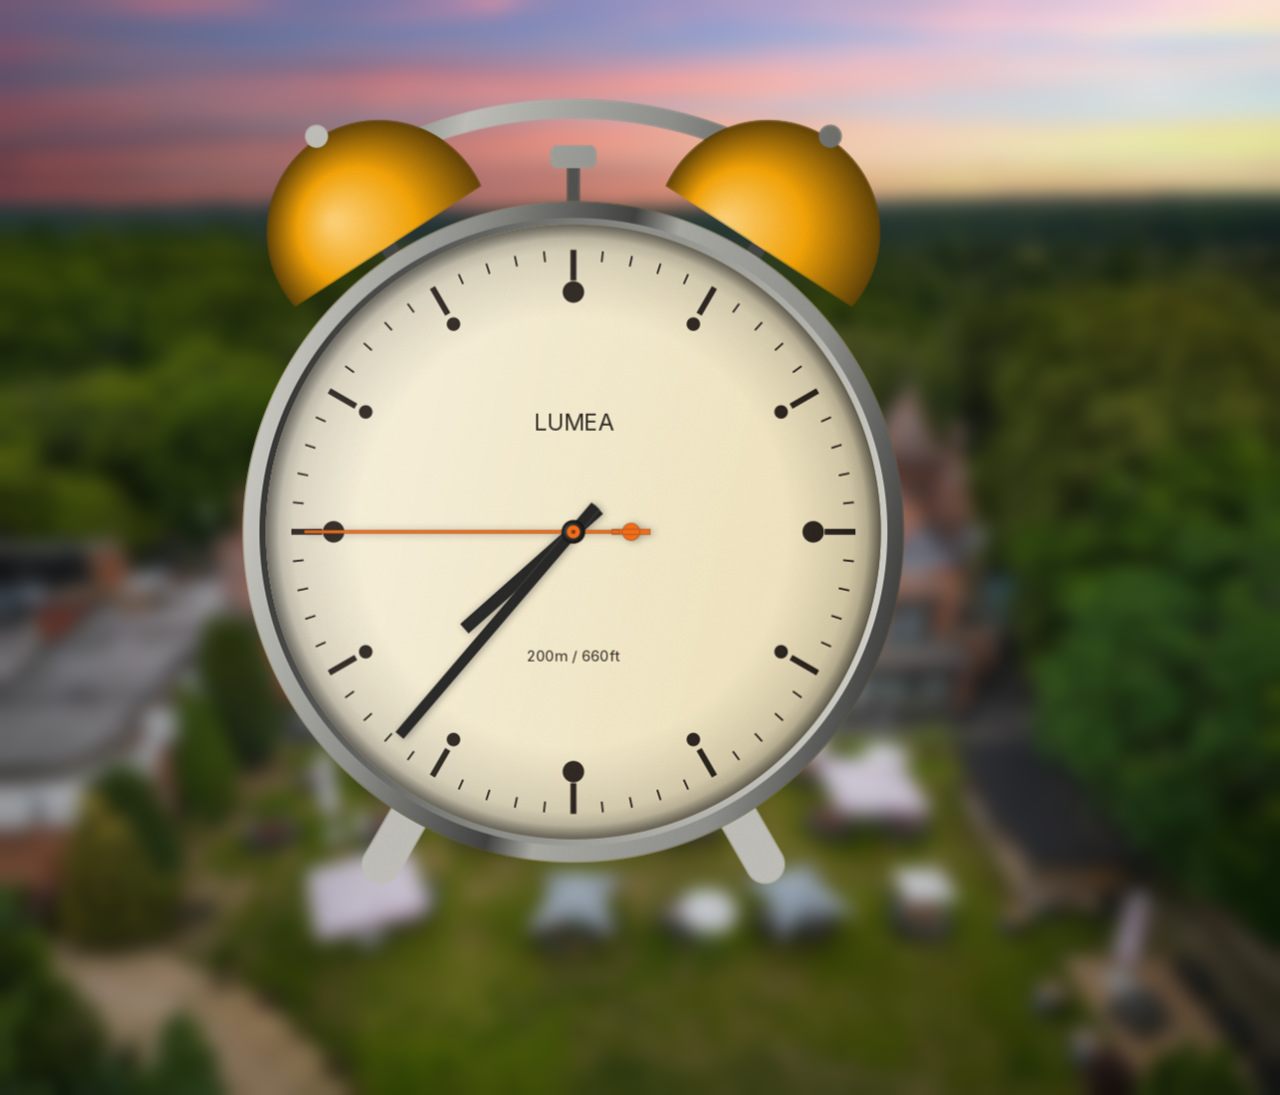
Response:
h=7 m=36 s=45
